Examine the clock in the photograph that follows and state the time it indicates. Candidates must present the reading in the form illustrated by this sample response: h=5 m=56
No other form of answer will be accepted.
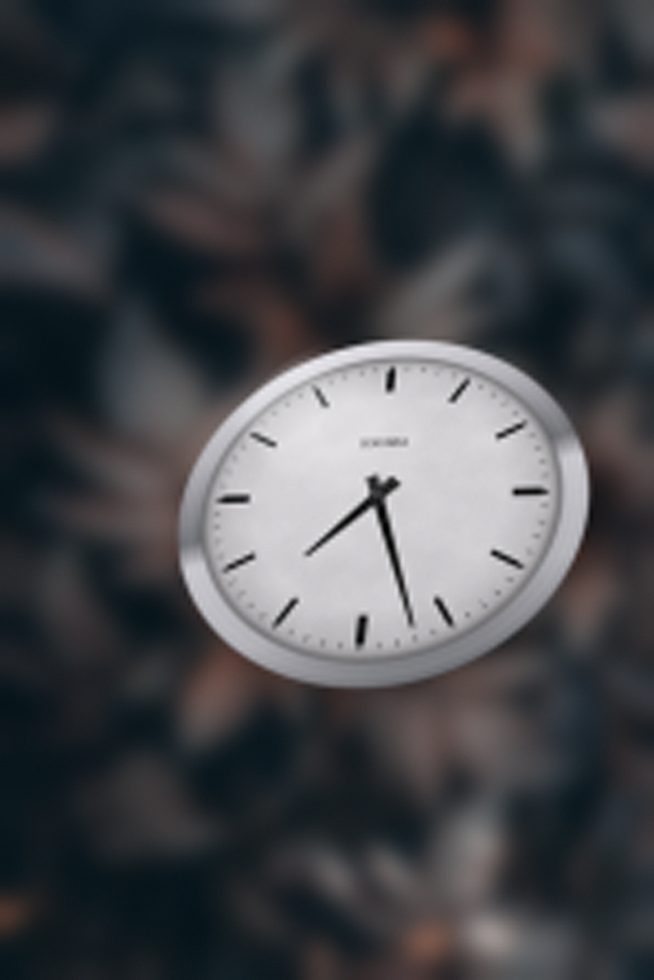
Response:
h=7 m=27
